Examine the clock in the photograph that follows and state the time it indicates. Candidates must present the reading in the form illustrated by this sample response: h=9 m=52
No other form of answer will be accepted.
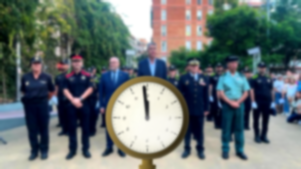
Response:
h=11 m=59
